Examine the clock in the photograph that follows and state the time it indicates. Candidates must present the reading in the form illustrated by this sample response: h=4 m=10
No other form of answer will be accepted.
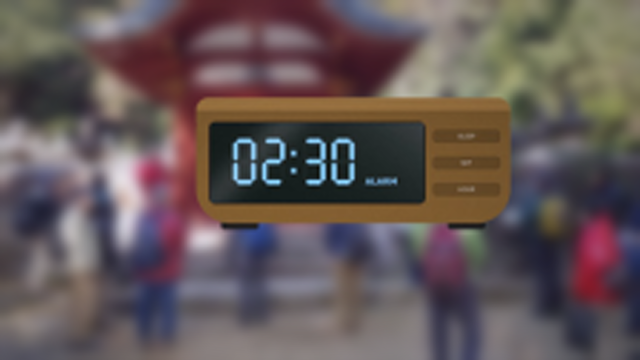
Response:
h=2 m=30
